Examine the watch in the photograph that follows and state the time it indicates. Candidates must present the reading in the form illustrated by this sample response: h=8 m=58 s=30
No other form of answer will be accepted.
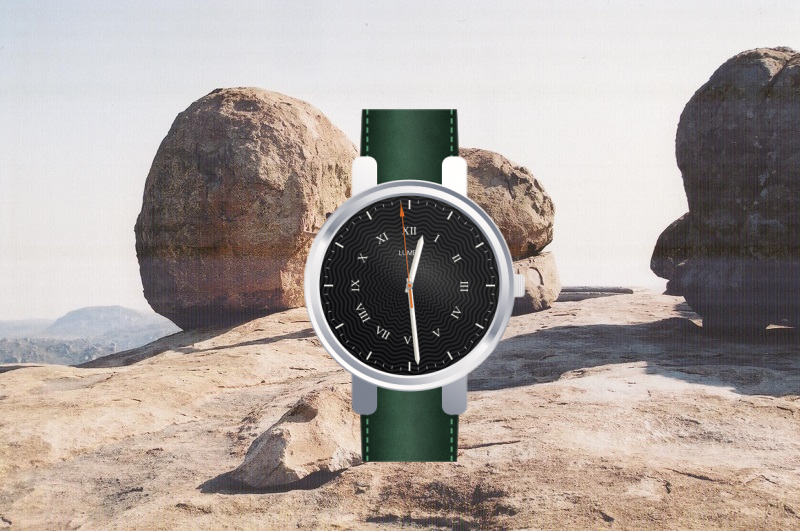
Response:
h=12 m=28 s=59
